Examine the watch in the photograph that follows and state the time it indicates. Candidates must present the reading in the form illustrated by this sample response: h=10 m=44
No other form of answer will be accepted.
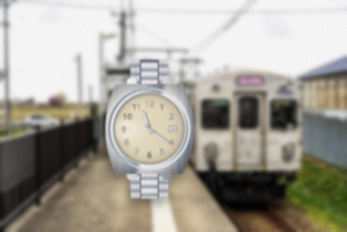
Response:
h=11 m=21
